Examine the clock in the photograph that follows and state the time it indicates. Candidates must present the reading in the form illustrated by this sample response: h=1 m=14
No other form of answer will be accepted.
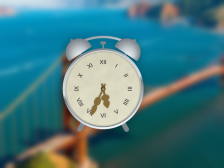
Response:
h=5 m=34
